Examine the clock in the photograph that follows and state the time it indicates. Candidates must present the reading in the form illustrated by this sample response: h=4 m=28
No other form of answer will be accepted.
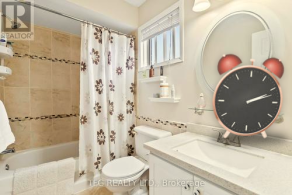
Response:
h=2 m=12
